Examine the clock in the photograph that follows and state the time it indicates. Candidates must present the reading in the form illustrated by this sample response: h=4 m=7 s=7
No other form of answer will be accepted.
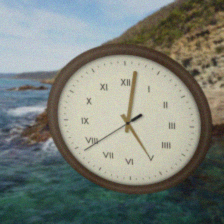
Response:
h=5 m=1 s=39
